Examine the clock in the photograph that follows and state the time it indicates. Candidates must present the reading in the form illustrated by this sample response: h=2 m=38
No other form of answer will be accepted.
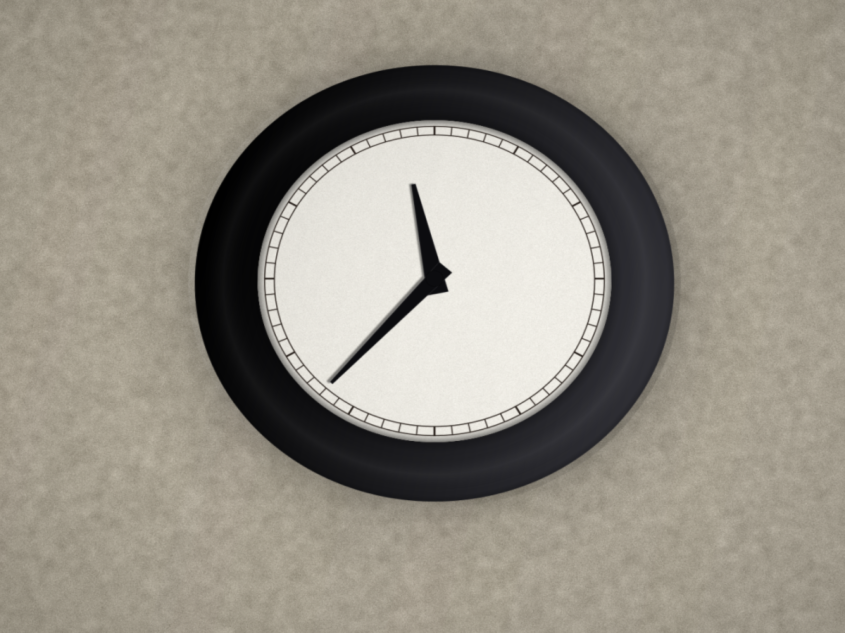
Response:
h=11 m=37
